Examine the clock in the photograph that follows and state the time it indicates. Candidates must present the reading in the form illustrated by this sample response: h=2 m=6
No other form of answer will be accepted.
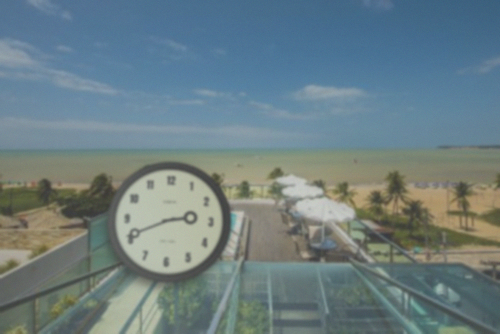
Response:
h=2 m=41
